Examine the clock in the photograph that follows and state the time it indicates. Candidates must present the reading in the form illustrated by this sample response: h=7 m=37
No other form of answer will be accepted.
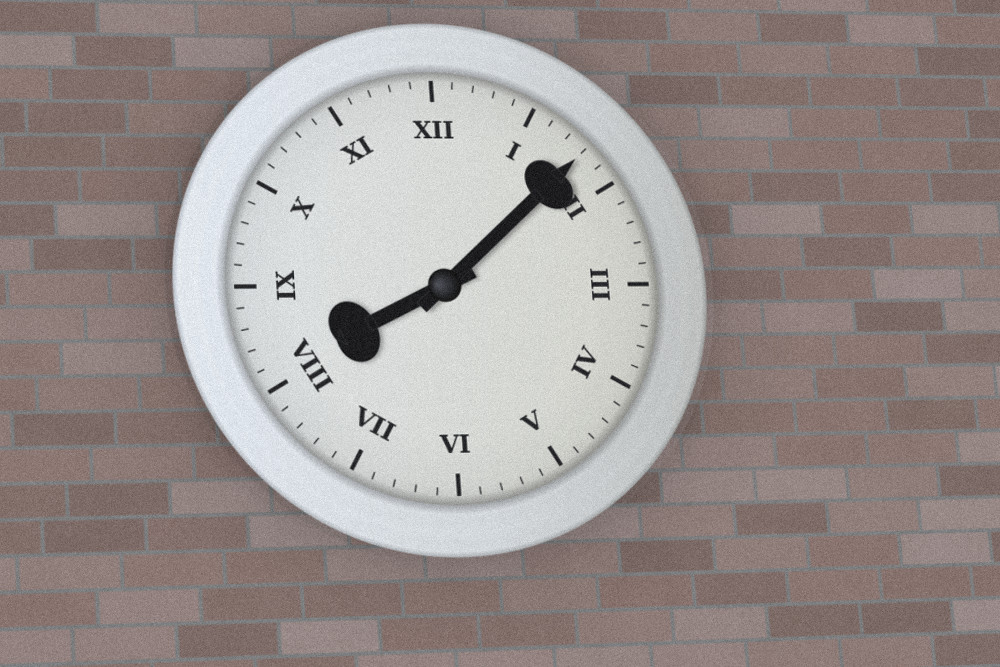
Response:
h=8 m=8
